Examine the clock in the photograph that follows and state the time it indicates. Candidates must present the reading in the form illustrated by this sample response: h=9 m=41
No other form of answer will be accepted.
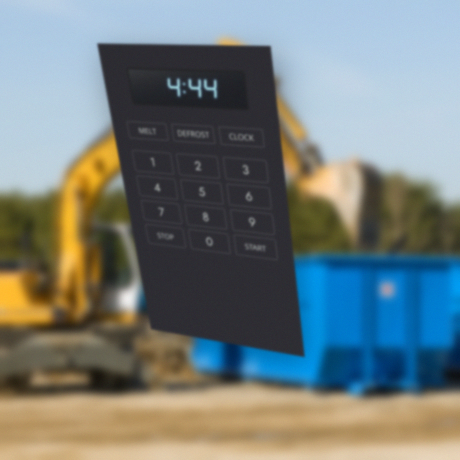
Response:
h=4 m=44
